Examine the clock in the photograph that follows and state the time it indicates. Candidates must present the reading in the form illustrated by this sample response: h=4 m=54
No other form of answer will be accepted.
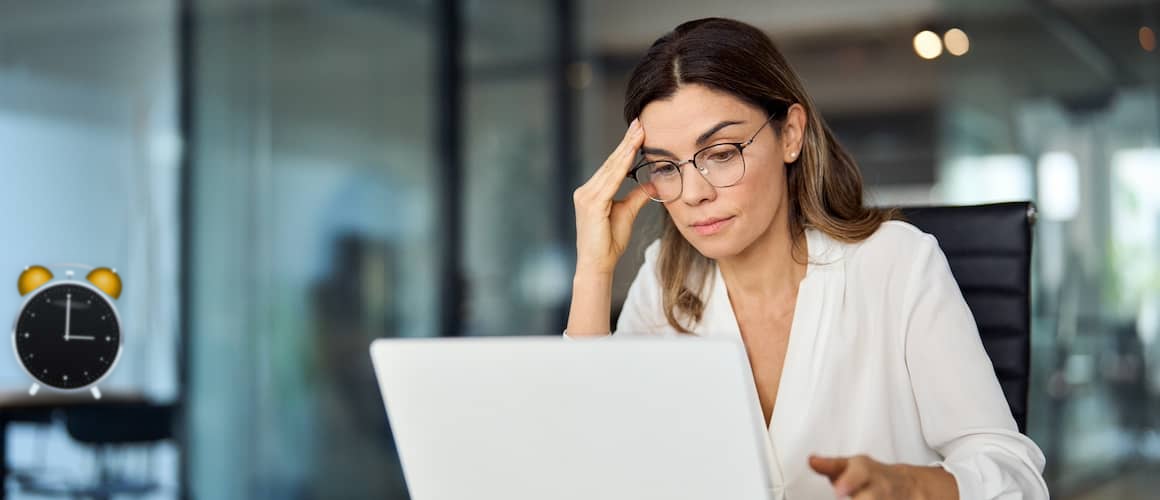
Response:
h=3 m=0
